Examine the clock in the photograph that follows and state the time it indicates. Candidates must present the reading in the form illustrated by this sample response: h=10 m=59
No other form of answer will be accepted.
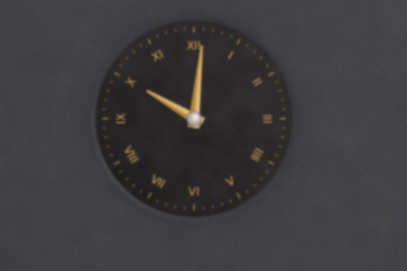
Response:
h=10 m=1
